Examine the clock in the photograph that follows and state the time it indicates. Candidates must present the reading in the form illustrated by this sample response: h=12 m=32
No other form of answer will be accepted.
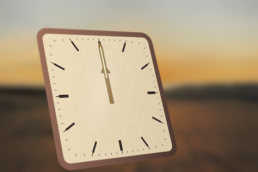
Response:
h=12 m=0
